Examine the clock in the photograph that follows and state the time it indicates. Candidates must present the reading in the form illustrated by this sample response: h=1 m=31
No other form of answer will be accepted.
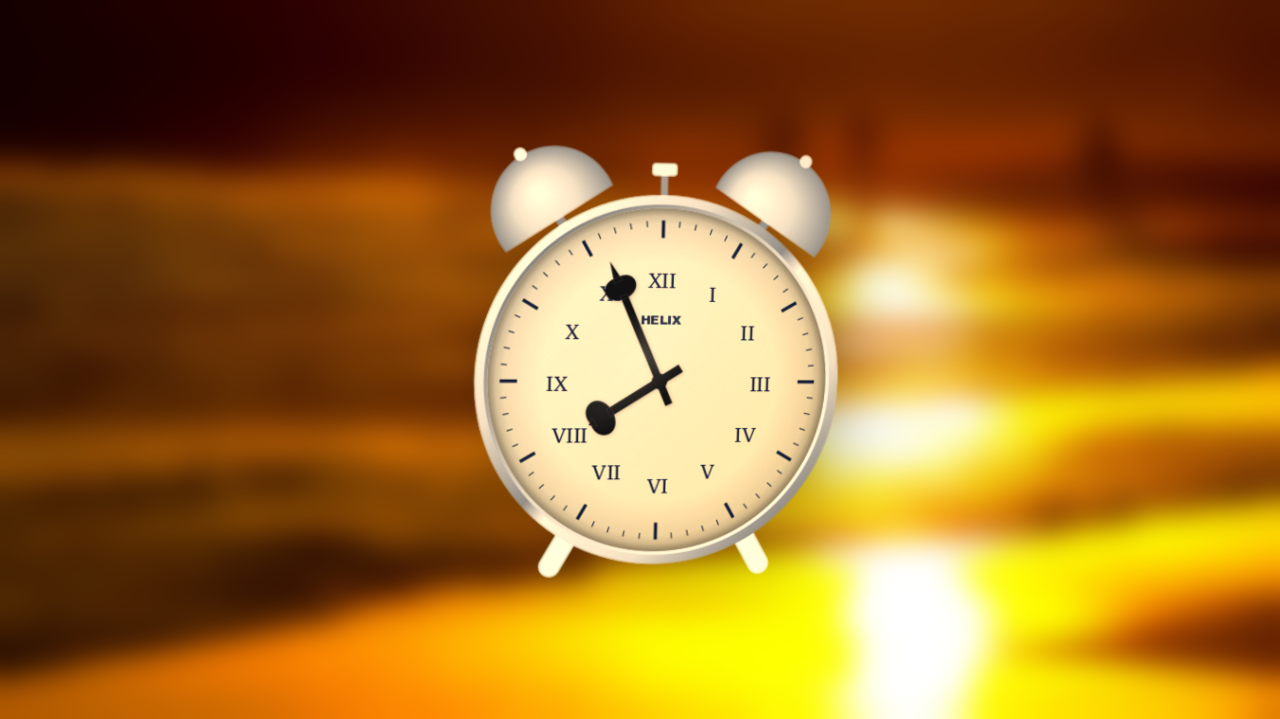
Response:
h=7 m=56
